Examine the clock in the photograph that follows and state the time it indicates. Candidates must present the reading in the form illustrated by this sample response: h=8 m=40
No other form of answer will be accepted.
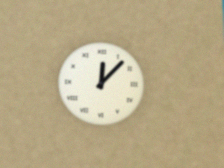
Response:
h=12 m=7
